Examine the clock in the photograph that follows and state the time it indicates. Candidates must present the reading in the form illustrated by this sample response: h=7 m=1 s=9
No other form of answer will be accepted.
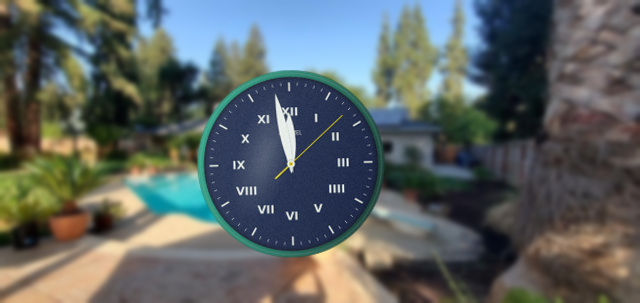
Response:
h=11 m=58 s=8
